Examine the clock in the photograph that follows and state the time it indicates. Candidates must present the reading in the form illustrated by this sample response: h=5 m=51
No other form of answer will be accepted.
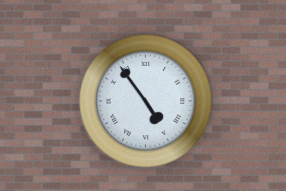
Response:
h=4 m=54
